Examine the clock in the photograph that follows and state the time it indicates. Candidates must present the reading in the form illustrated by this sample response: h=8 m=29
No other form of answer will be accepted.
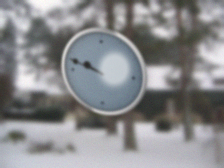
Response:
h=9 m=48
